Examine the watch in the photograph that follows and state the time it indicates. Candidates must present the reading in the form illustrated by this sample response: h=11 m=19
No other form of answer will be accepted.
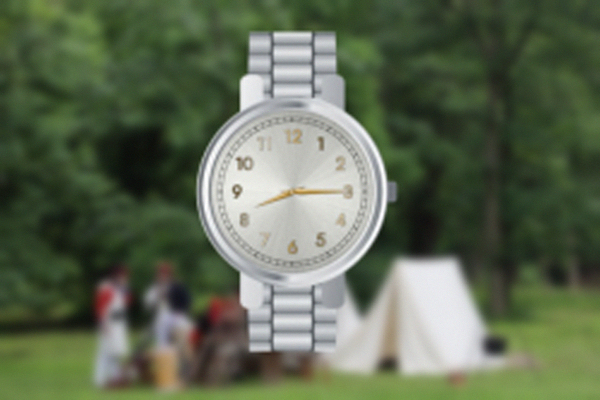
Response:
h=8 m=15
